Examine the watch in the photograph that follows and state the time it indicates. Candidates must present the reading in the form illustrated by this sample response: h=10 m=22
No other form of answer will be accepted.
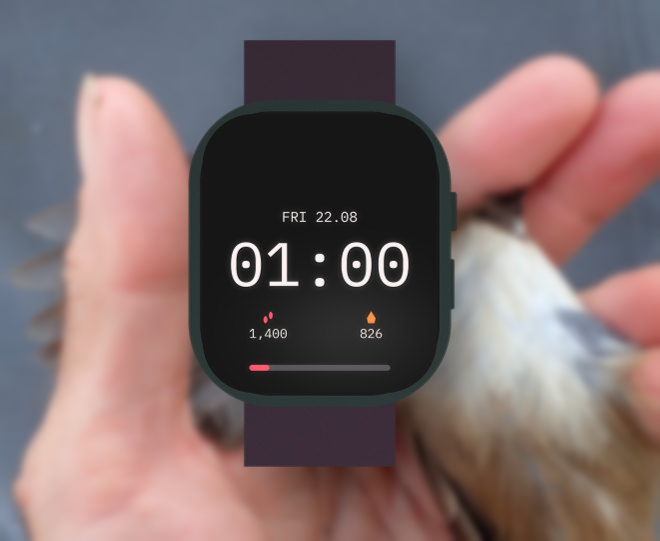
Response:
h=1 m=0
